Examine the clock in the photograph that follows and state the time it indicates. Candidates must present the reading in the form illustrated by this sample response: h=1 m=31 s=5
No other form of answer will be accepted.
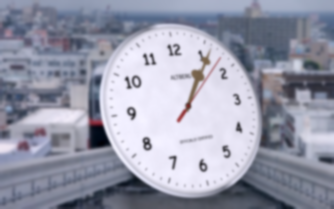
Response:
h=1 m=6 s=8
